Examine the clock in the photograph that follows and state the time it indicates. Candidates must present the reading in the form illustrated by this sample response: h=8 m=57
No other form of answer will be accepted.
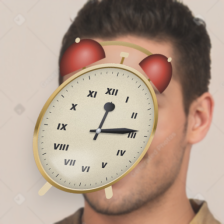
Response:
h=12 m=14
